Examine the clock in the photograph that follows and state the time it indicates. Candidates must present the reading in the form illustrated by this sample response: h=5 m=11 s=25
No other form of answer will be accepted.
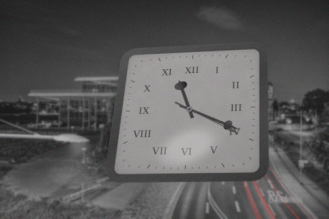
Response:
h=11 m=19 s=20
